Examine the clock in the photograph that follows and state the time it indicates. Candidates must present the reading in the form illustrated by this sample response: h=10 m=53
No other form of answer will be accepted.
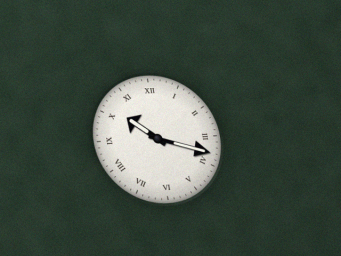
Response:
h=10 m=18
